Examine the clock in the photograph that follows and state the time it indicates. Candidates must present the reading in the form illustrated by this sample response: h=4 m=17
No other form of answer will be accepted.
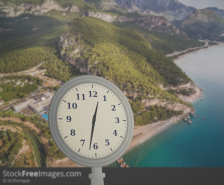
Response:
h=12 m=32
